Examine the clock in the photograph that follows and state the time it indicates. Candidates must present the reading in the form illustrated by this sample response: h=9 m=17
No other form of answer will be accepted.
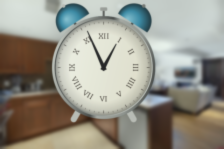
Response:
h=12 m=56
